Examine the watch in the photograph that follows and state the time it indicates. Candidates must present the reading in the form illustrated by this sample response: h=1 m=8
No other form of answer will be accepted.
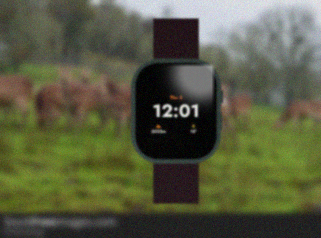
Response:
h=12 m=1
